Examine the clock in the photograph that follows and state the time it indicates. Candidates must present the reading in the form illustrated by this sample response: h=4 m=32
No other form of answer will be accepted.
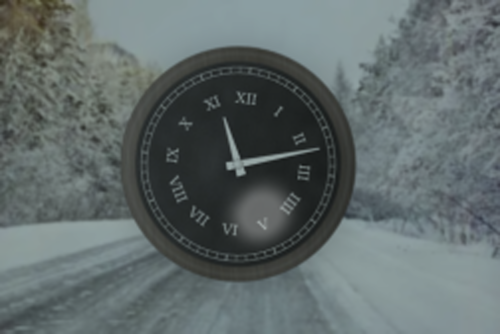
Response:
h=11 m=12
